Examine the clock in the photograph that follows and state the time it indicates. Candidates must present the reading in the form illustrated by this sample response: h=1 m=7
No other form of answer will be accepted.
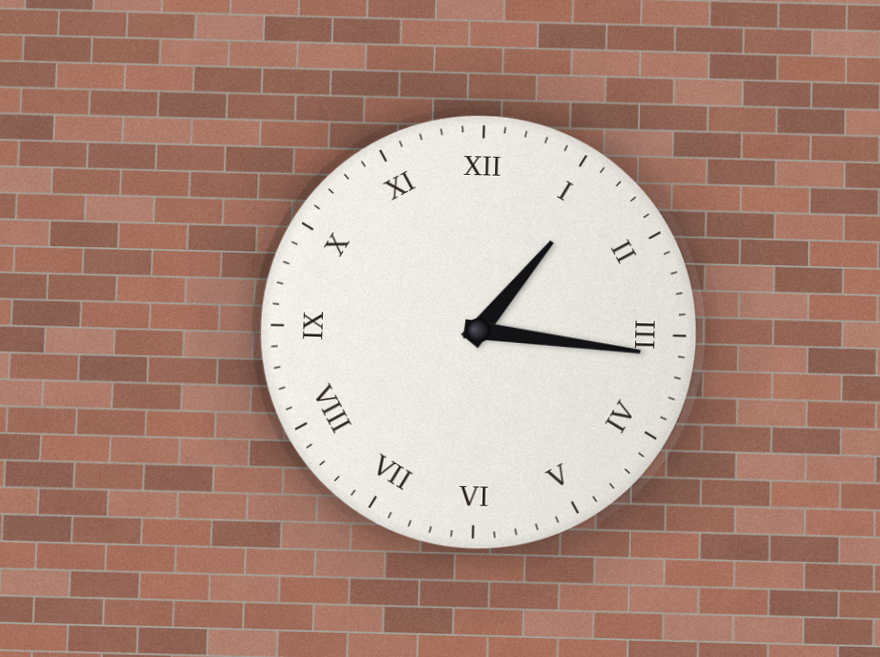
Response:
h=1 m=16
